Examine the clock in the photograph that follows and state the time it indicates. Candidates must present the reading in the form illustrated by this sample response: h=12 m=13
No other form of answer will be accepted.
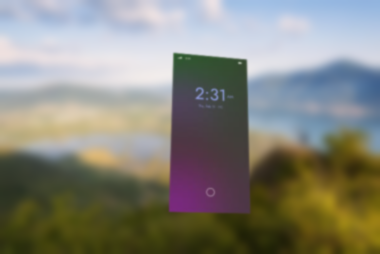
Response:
h=2 m=31
